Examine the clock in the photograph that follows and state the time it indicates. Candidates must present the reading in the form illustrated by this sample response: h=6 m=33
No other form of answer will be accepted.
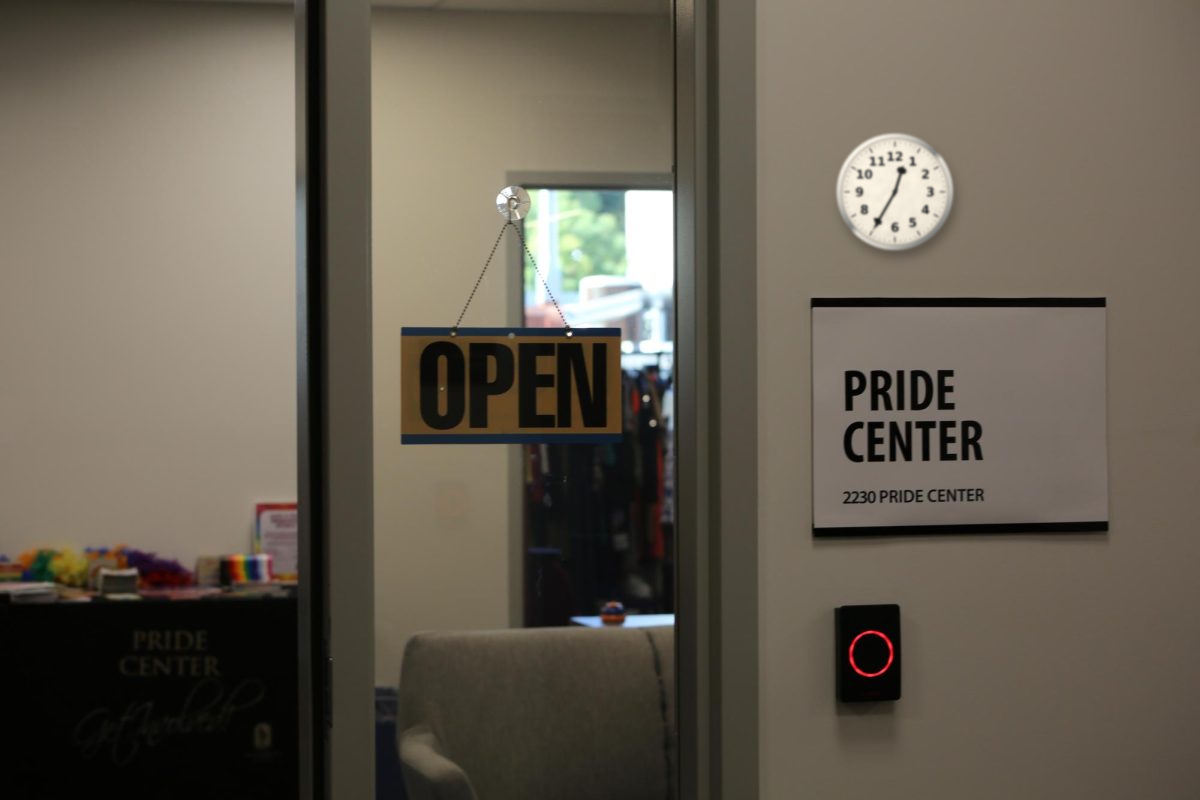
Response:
h=12 m=35
